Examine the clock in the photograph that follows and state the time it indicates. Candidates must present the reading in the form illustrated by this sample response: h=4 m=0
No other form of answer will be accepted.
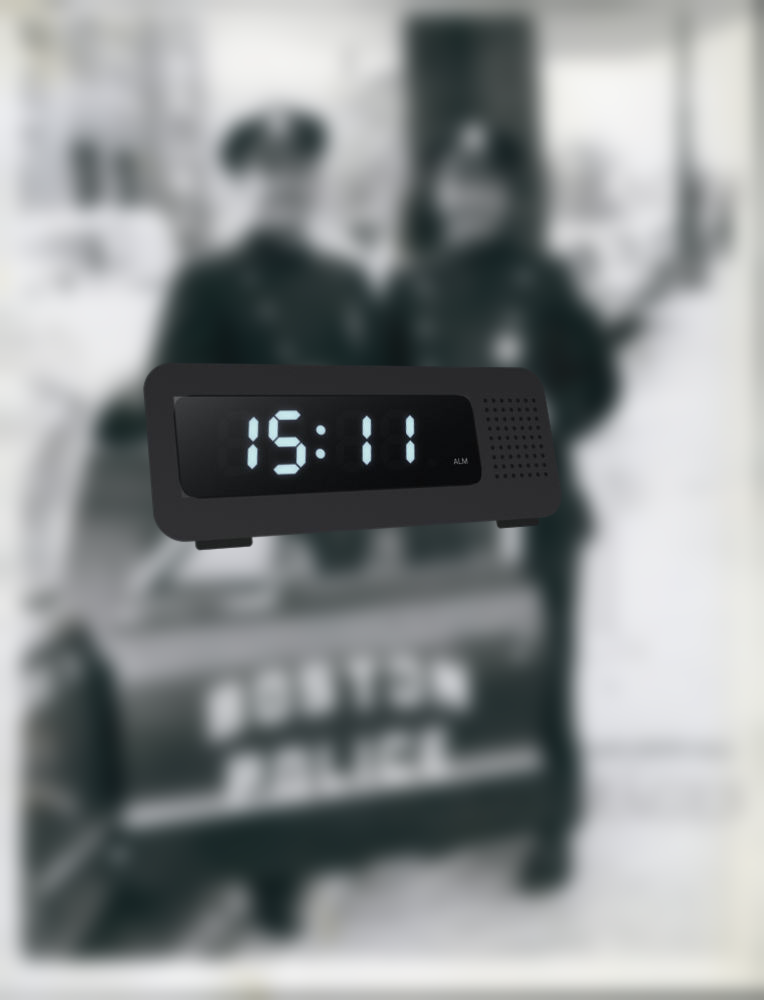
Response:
h=15 m=11
